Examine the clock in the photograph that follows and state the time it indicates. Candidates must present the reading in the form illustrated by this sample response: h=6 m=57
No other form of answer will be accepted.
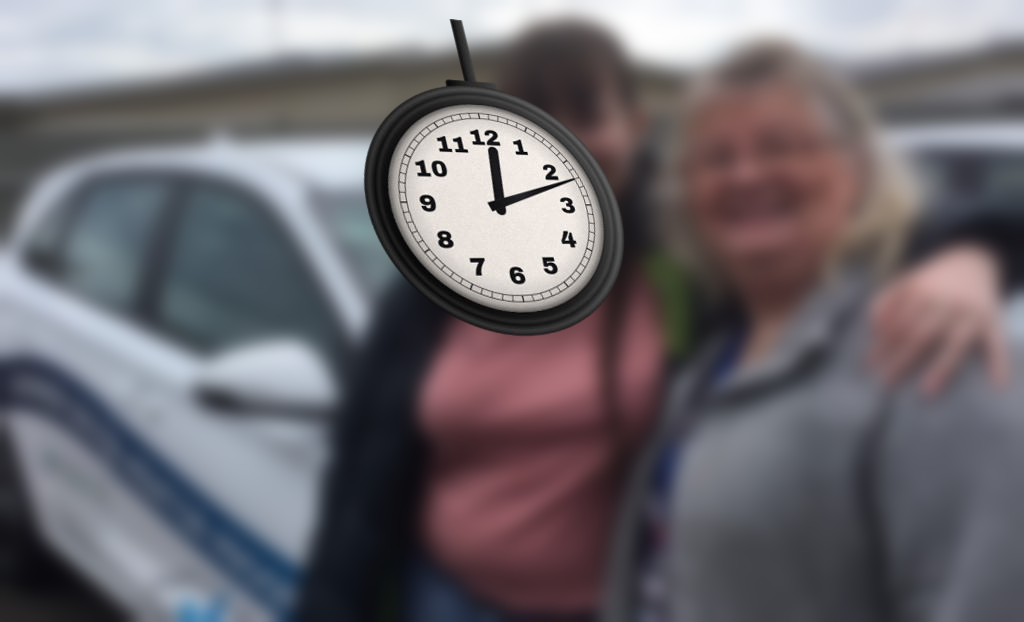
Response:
h=12 m=12
